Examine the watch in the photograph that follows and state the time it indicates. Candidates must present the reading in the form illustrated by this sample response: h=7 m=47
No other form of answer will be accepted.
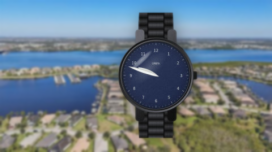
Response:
h=9 m=48
